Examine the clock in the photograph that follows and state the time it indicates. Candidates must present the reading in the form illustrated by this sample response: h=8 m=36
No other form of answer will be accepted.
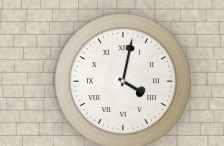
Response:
h=4 m=2
